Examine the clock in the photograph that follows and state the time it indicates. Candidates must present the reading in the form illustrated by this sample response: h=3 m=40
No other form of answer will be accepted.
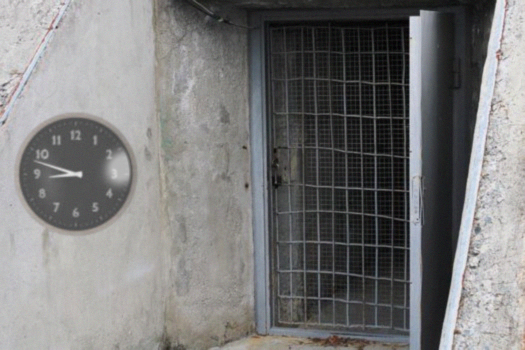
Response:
h=8 m=48
